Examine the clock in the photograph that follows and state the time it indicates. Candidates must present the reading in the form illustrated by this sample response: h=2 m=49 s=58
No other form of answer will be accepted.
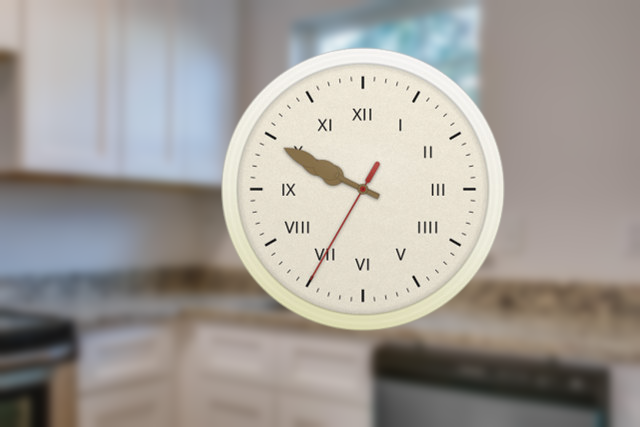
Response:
h=9 m=49 s=35
